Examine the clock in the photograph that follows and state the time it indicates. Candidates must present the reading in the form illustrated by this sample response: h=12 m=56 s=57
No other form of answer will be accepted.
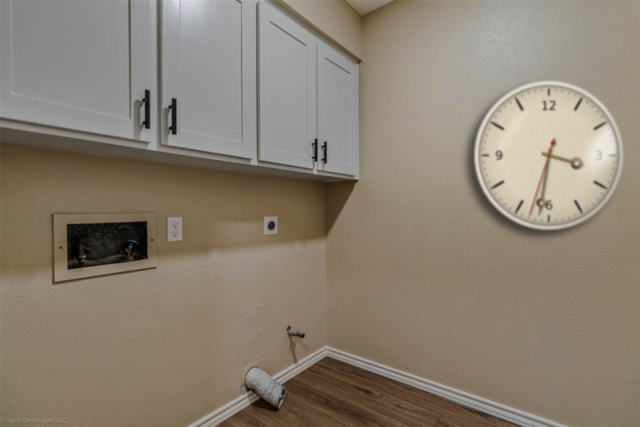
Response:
h=3 m=31 s=33
